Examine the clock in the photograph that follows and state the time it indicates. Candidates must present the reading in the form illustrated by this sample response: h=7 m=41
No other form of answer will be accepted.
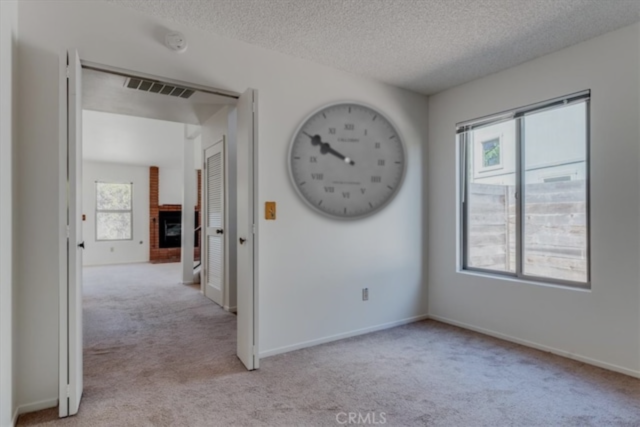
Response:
h=9 m=50
